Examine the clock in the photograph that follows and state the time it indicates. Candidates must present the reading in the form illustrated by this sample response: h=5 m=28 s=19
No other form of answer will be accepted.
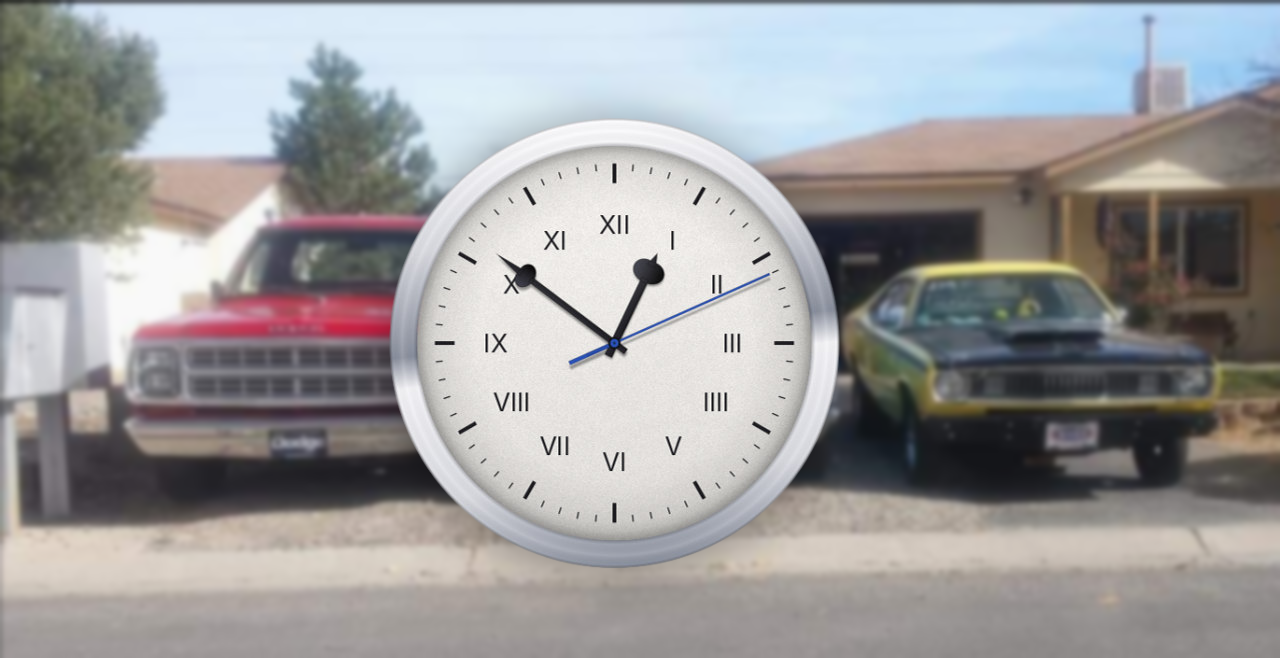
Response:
h=12 m=51 s=11
